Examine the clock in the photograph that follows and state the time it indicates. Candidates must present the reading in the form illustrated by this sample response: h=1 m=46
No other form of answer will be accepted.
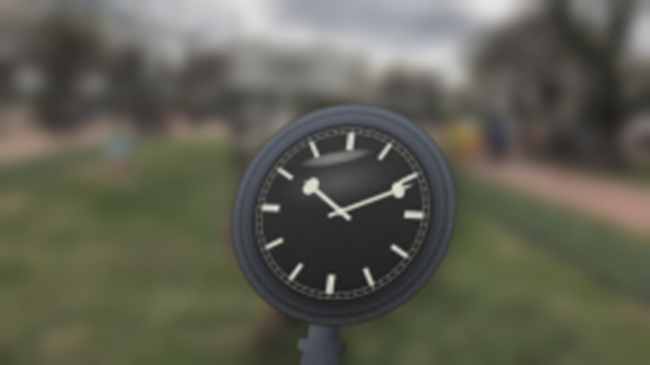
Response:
h=10 m=11
